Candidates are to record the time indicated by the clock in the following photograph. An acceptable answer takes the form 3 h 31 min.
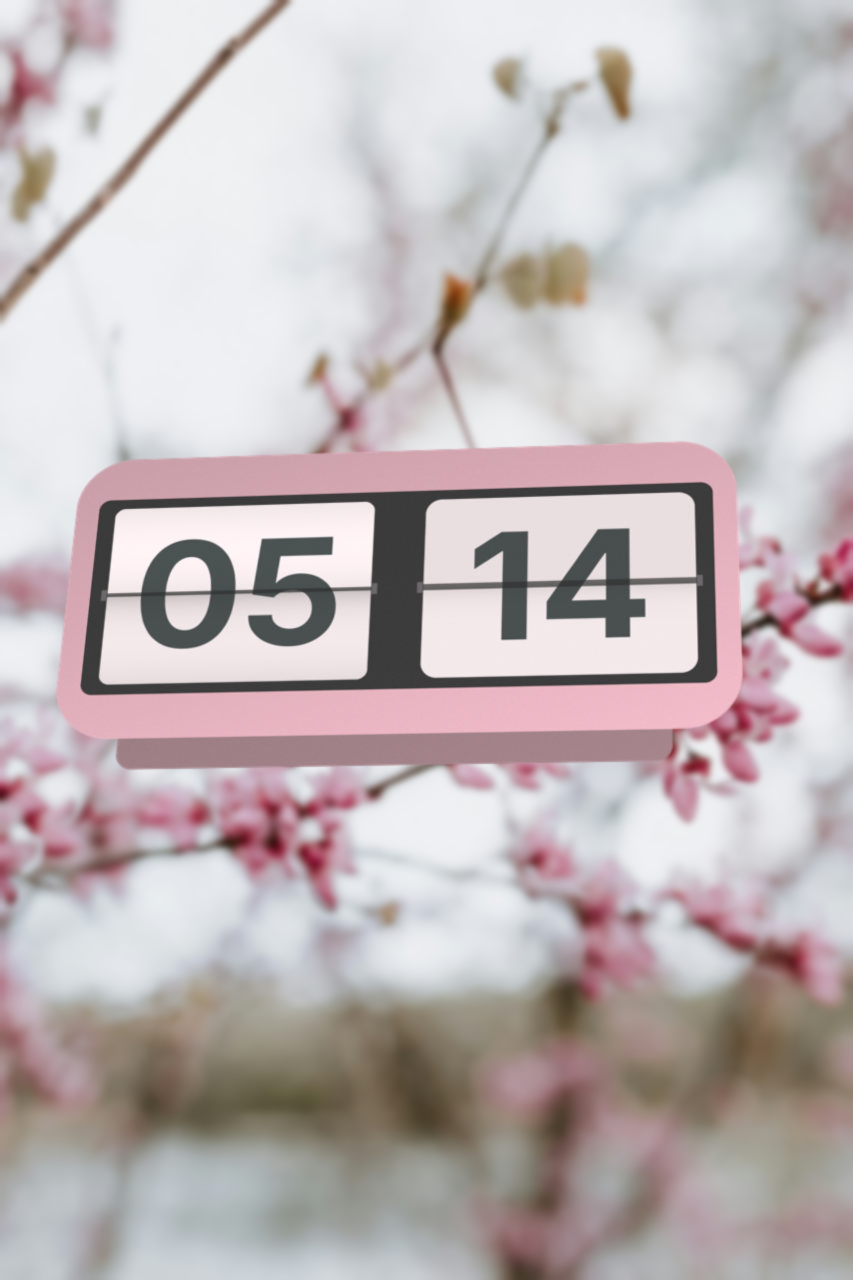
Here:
5 h 14 min
